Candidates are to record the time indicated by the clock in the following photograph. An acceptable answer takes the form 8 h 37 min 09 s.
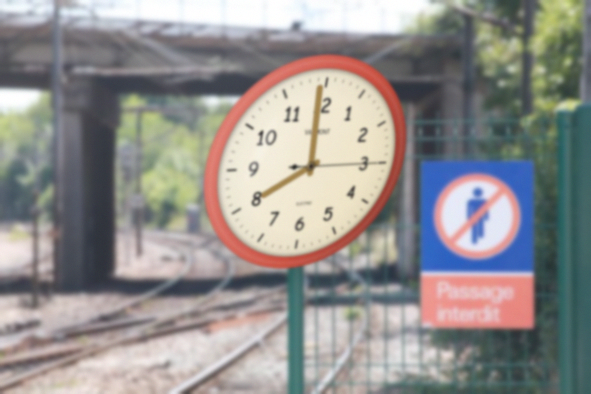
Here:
7 h 59 min 15 s
